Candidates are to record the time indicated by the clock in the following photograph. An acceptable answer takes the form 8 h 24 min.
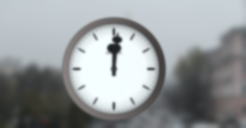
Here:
12 h 01 min
